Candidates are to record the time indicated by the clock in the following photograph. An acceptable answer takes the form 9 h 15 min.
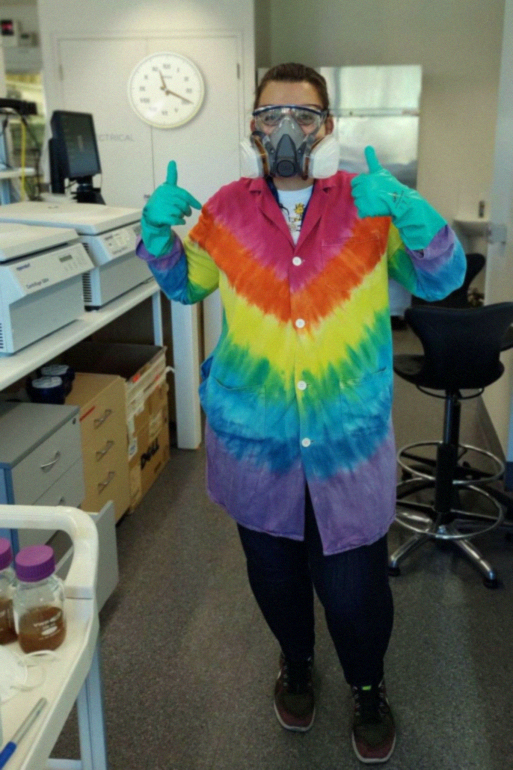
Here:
11 h 19 min
